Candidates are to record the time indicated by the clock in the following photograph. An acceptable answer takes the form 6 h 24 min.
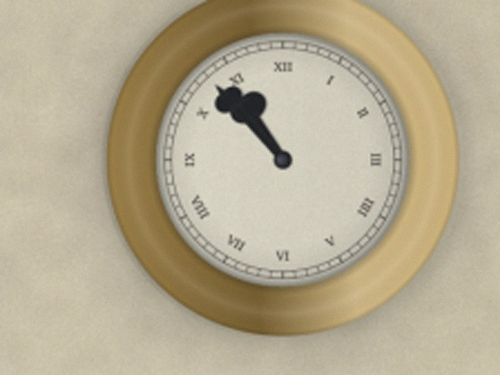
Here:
10 h 53 min
